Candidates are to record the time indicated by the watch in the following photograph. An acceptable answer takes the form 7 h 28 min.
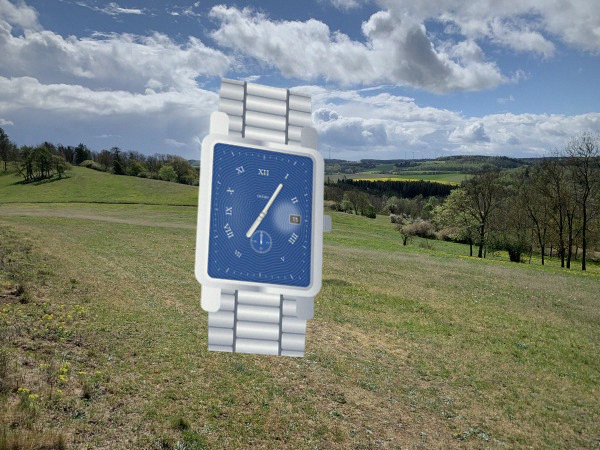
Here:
7 h 05 min
